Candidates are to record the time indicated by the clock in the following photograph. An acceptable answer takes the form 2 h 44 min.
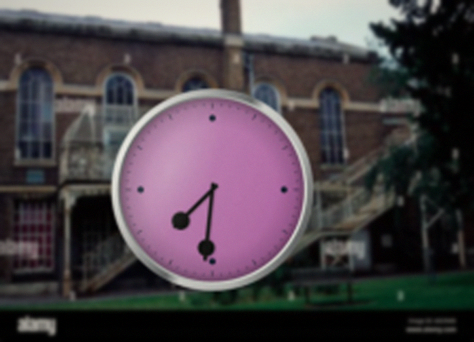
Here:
7 h 31 min
